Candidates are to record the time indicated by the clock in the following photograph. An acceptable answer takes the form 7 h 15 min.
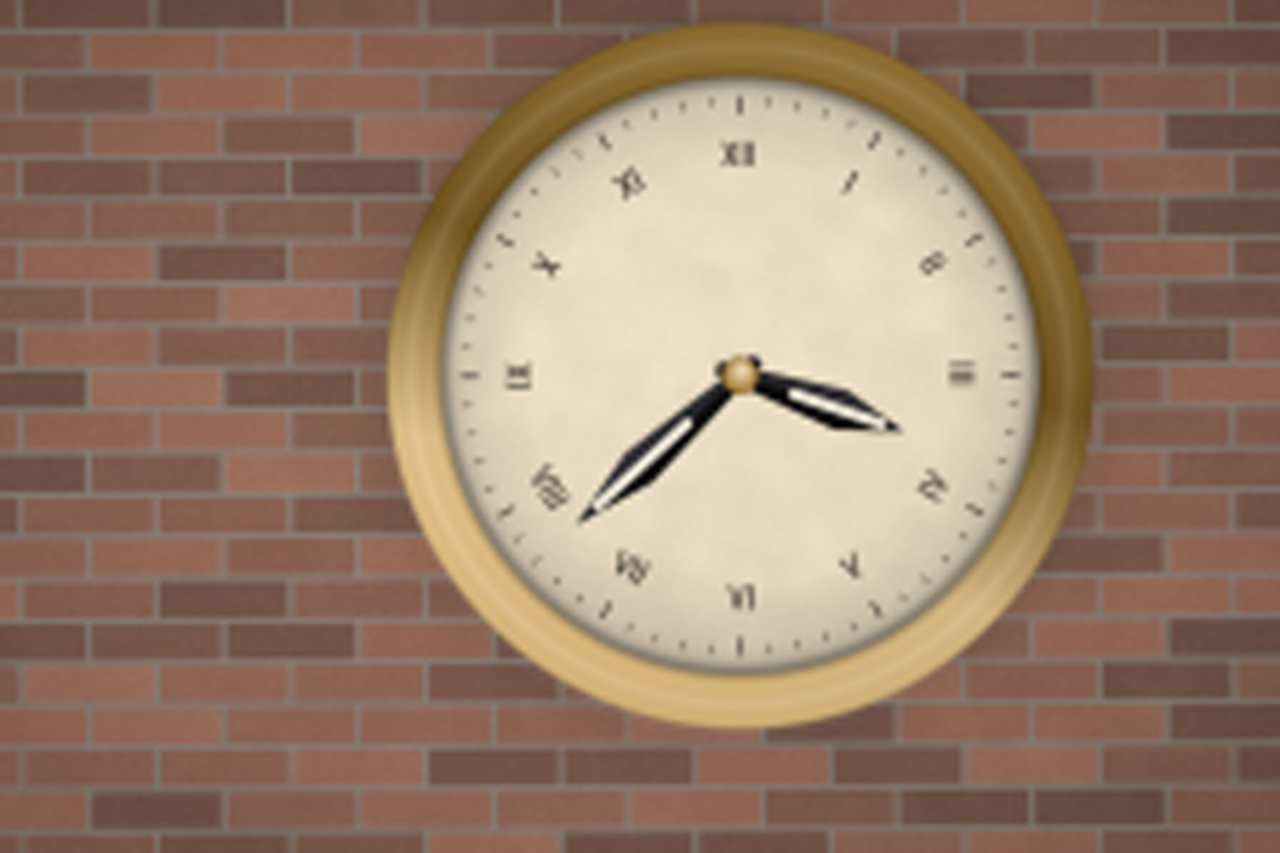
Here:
3 h 38 min
